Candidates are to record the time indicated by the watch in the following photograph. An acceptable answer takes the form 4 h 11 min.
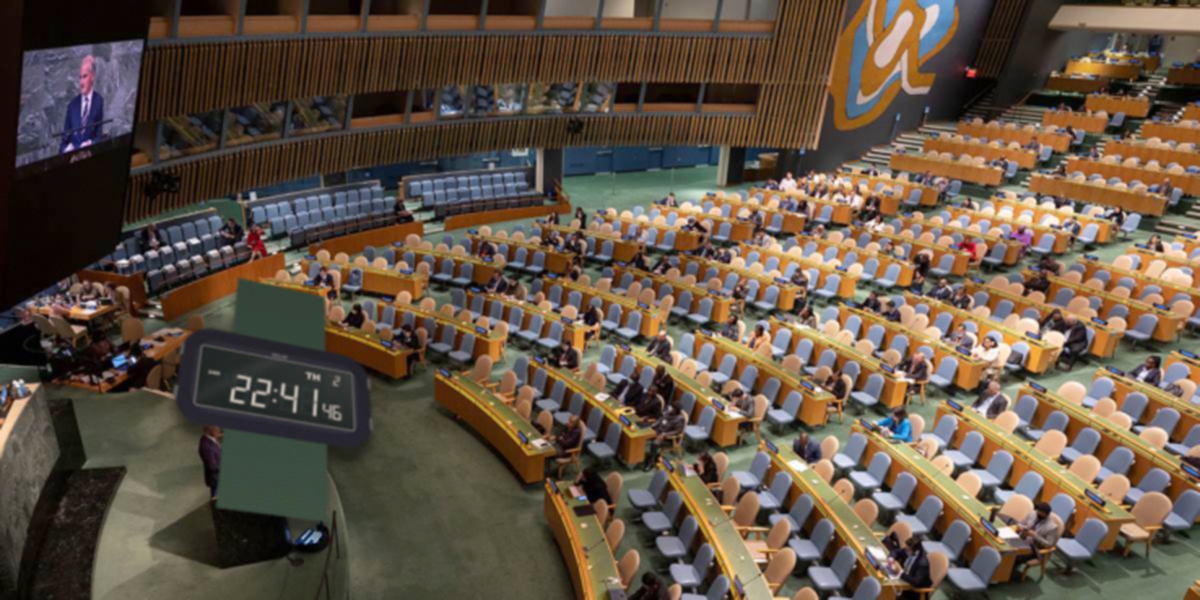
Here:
22 h 41 min
